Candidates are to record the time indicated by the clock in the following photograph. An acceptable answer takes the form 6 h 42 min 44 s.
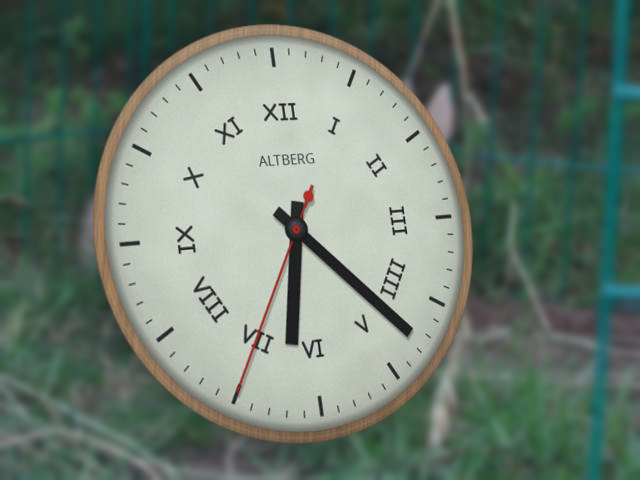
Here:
6 h 22 min 35 s
